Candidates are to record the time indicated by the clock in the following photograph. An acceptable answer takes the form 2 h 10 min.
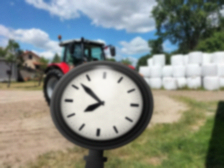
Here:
7 h 52 min
